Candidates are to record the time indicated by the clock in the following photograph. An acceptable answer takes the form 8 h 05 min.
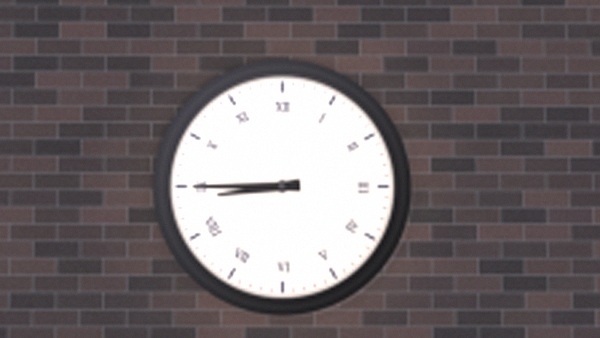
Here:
8 h 45 min
